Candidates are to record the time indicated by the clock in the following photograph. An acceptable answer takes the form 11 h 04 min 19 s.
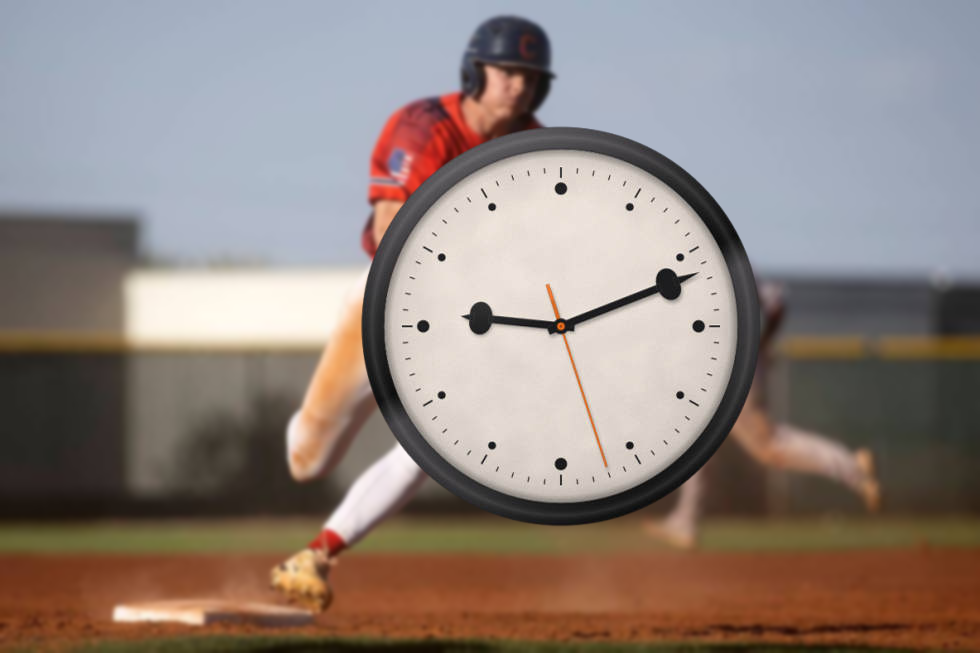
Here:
9 h 11 min 27 s
